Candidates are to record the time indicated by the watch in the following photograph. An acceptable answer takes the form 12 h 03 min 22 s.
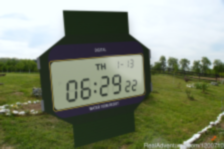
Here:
6 h 29 min 22 s
